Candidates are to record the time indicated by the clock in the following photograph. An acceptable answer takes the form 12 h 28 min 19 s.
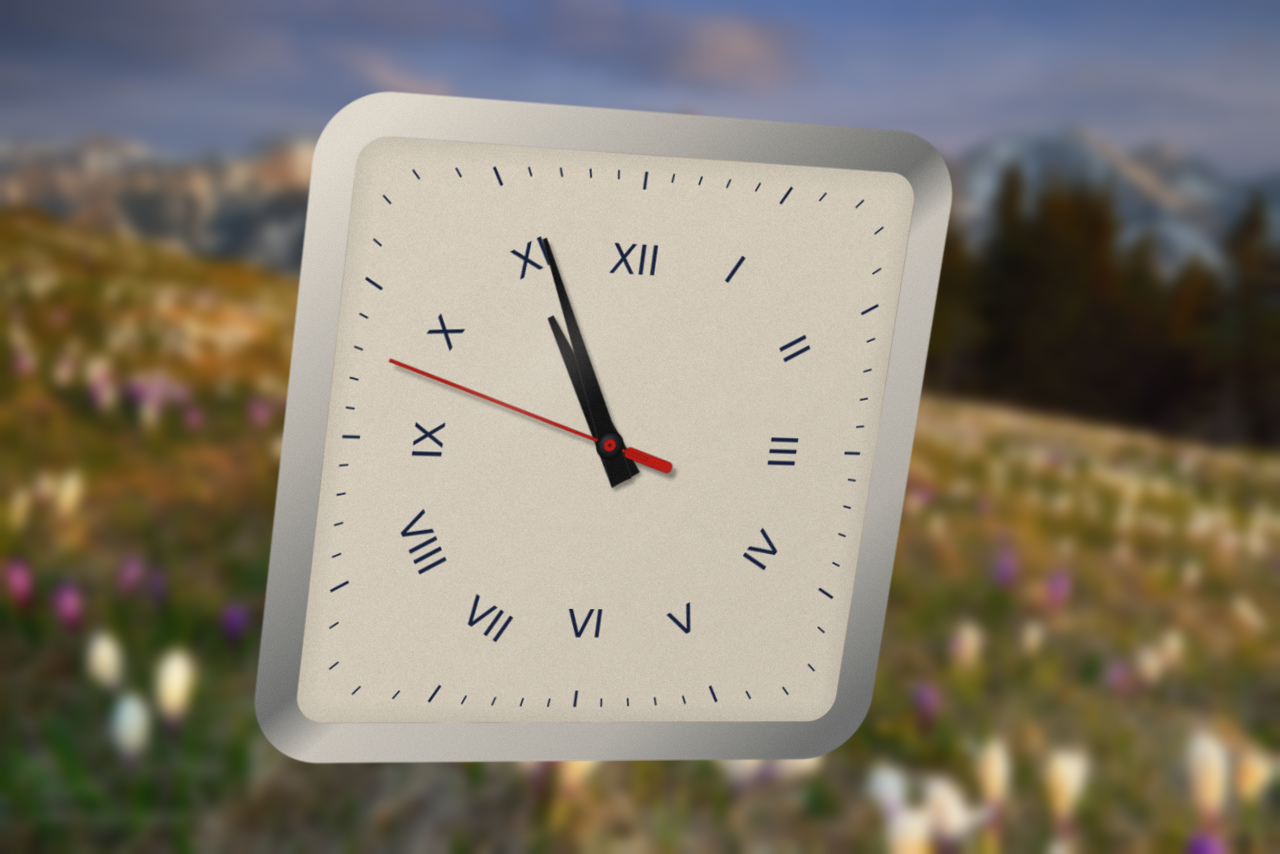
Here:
10 h 55 min 48 s
